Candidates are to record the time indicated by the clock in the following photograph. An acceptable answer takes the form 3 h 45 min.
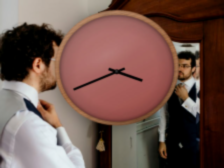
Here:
3 h 41 min
